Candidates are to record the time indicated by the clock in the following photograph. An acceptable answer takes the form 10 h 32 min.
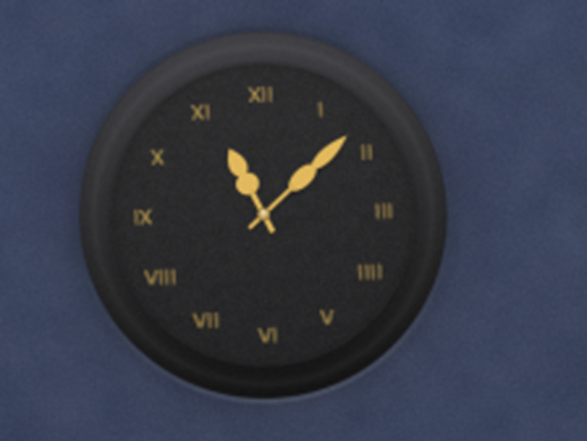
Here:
11 h 08 min
